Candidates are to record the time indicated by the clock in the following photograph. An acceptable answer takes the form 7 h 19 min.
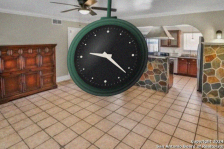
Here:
9 h 22 min
